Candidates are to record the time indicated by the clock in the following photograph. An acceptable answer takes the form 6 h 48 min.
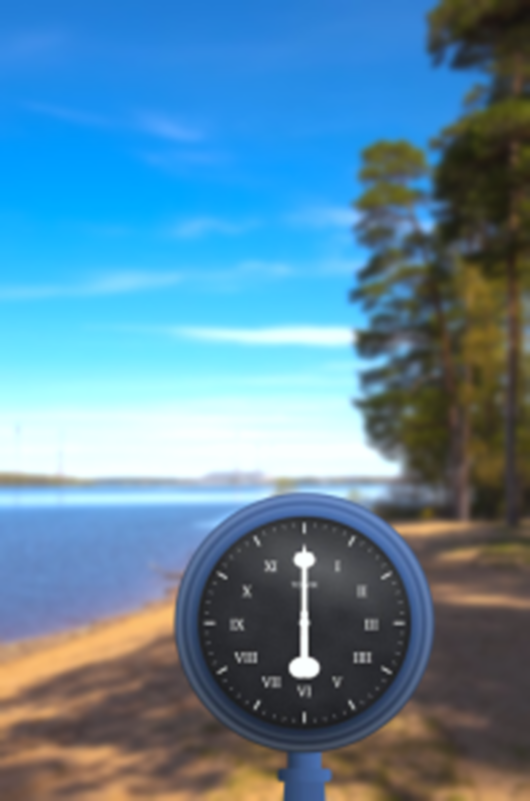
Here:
6 h 00 min
